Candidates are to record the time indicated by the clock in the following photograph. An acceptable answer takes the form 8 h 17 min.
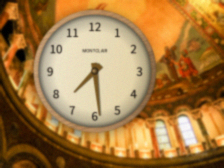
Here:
7 h 29 min
